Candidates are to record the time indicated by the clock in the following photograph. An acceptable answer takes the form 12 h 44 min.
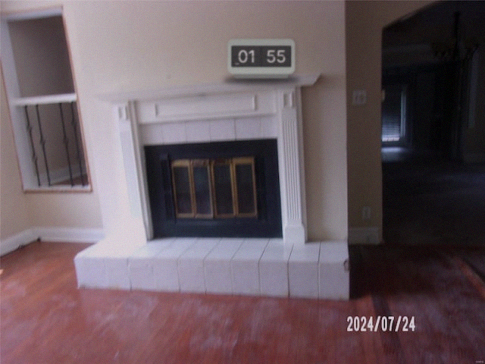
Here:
1 h 55 min
